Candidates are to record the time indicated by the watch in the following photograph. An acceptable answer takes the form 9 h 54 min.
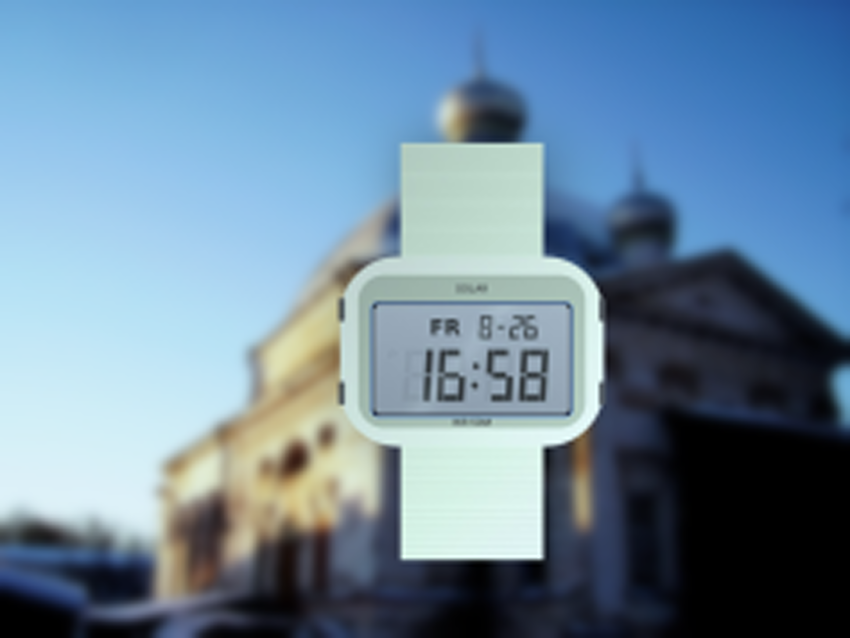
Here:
16 h 58 min
